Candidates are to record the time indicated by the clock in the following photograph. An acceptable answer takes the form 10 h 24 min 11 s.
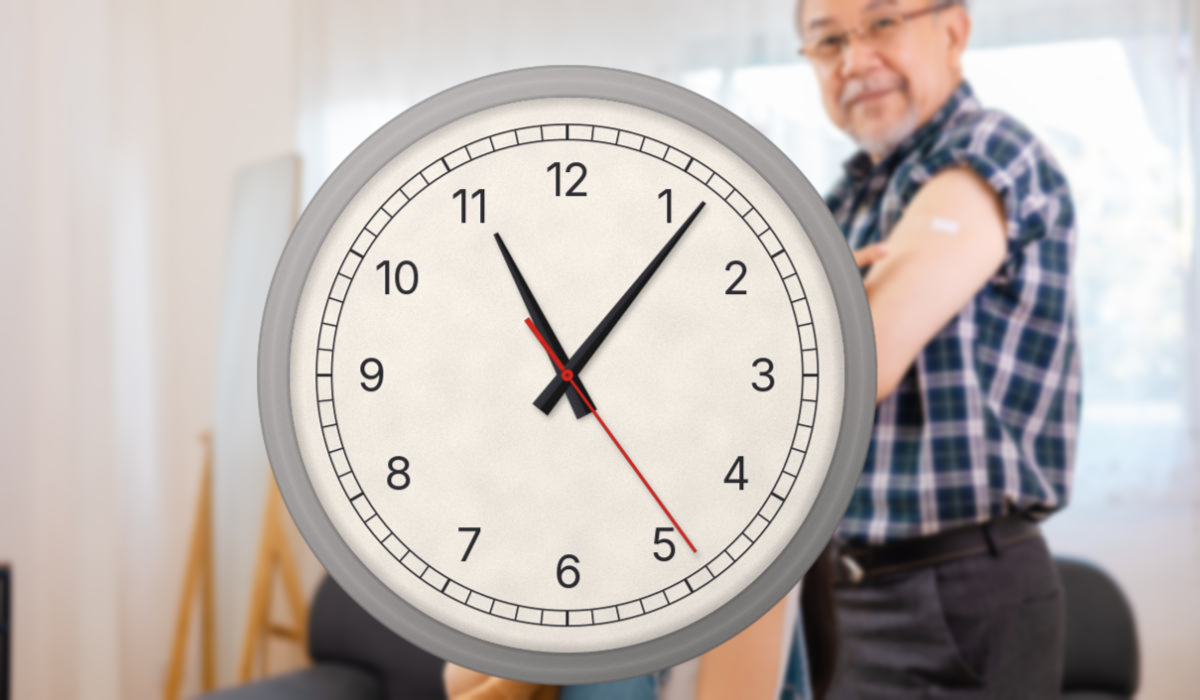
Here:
11 h 06 min 24 s
